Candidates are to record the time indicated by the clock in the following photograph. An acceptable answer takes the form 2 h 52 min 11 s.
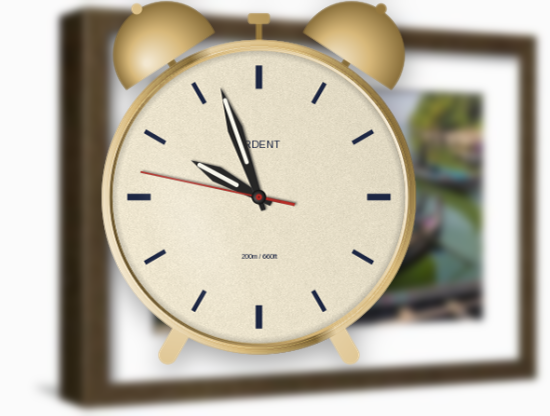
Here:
9 h 56 min 47 s
